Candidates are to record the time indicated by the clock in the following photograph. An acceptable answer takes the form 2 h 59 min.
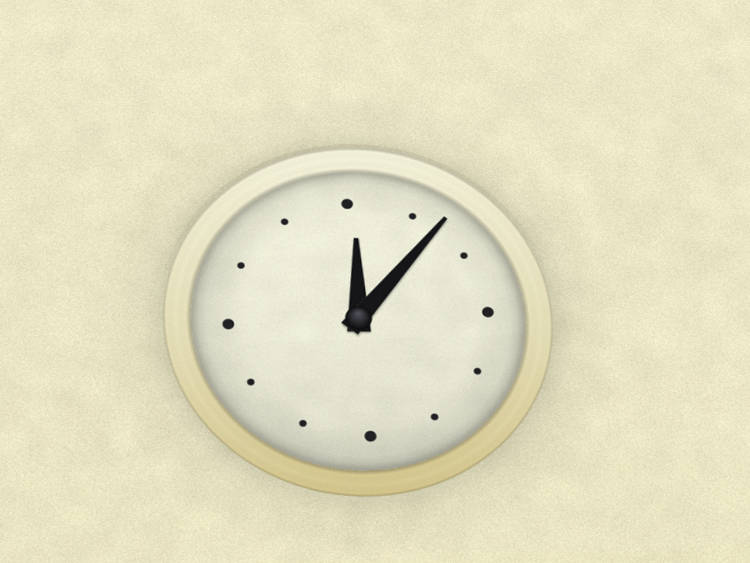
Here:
12 h 07 min
